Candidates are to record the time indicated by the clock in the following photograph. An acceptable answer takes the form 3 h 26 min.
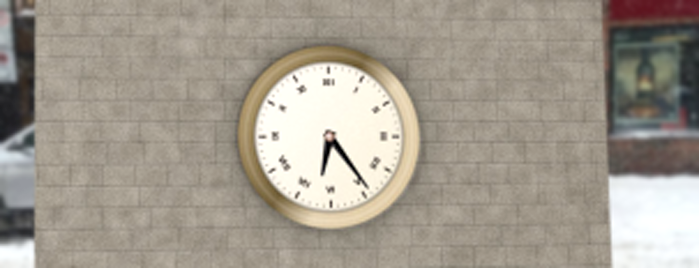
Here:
6 h 24 min
